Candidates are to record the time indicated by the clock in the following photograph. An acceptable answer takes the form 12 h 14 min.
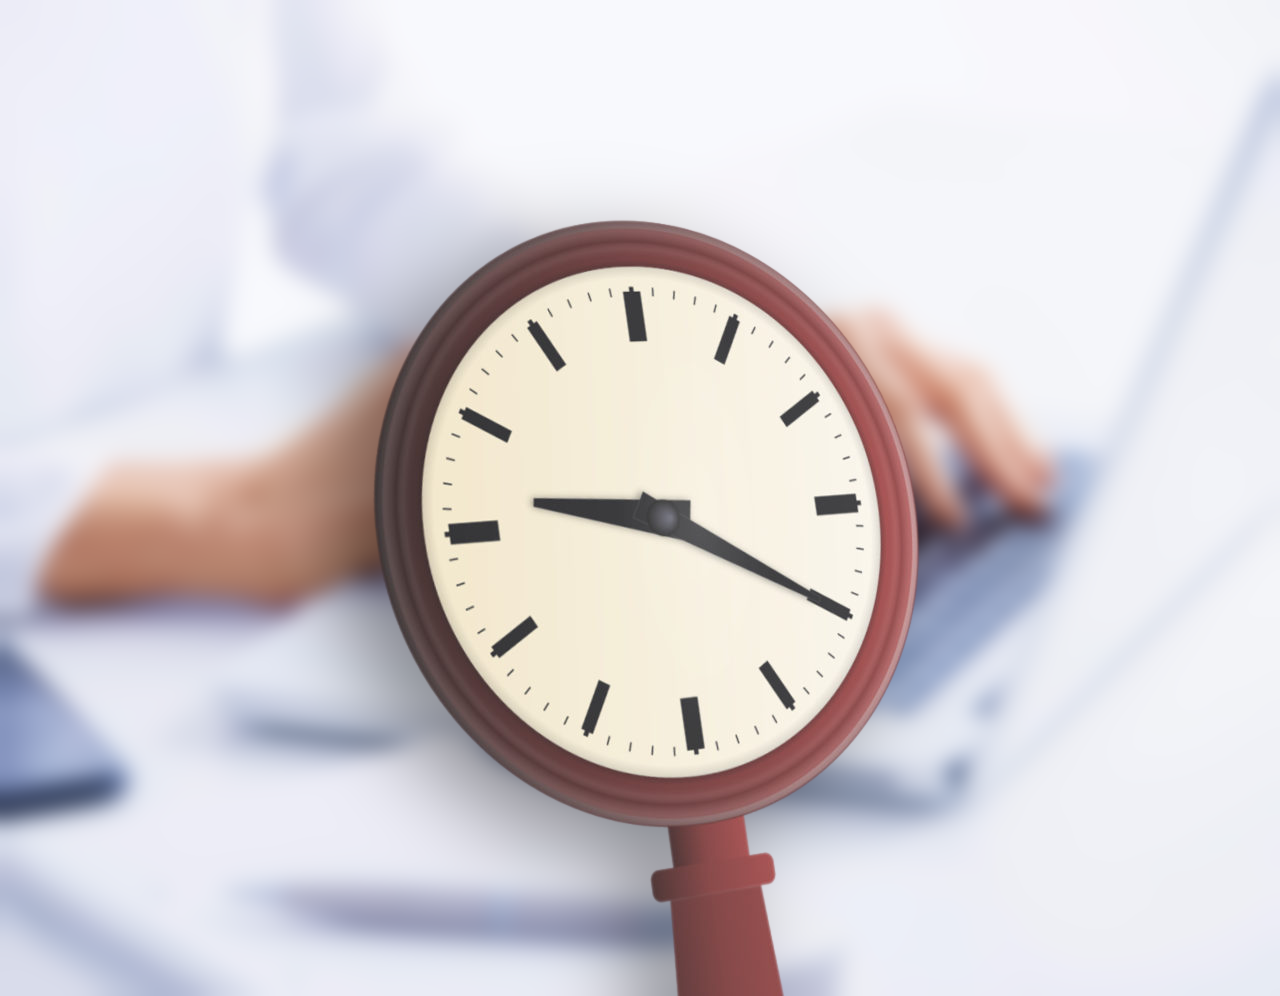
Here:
9 h 20 min
